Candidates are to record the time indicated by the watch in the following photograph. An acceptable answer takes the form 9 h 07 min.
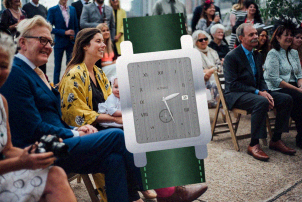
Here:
2 h 27 min
